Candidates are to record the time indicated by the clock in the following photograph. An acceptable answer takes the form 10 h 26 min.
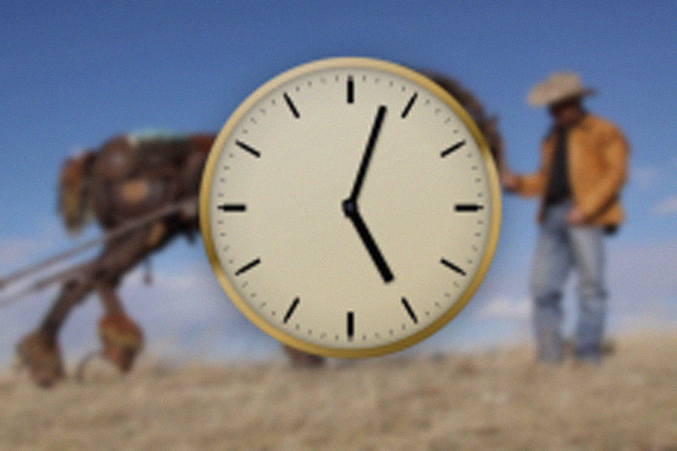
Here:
5 h 03 min
